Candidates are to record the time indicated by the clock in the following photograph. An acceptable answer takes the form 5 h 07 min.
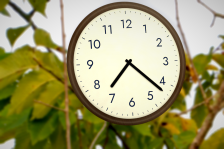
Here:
7 h 22 min
